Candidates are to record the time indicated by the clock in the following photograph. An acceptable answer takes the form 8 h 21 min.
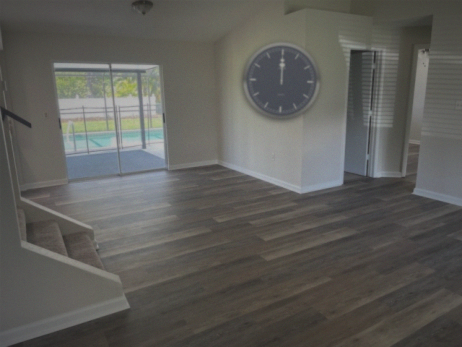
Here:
12 h 00 min
